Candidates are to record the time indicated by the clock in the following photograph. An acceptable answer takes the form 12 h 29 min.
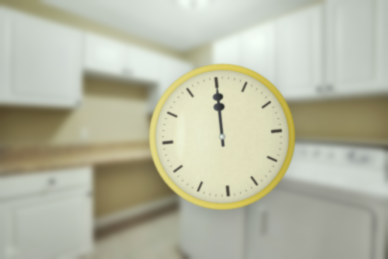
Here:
12 h 00 min
